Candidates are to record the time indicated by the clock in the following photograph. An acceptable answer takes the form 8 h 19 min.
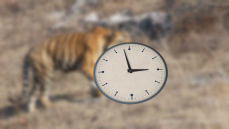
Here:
2 h 58 min
